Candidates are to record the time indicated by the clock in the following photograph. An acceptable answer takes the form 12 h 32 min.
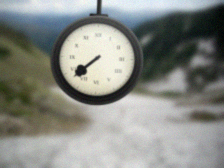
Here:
7 h 38 min
